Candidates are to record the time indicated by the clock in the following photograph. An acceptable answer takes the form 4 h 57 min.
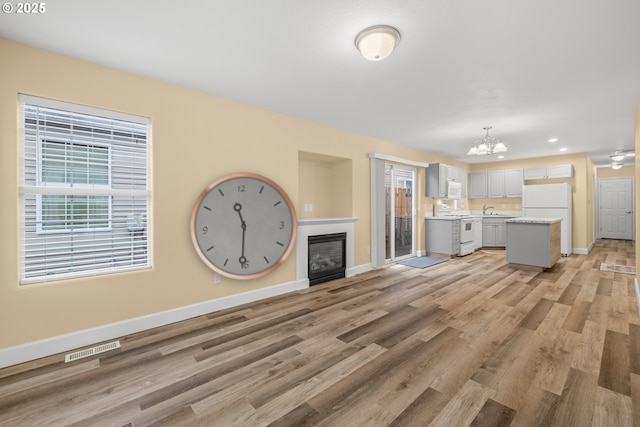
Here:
11 h 31 min
